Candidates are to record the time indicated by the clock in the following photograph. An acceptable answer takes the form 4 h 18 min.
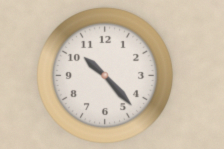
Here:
10 h 23 min
